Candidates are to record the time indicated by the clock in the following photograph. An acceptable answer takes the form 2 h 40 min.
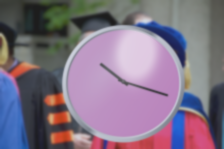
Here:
10 h 18 min
